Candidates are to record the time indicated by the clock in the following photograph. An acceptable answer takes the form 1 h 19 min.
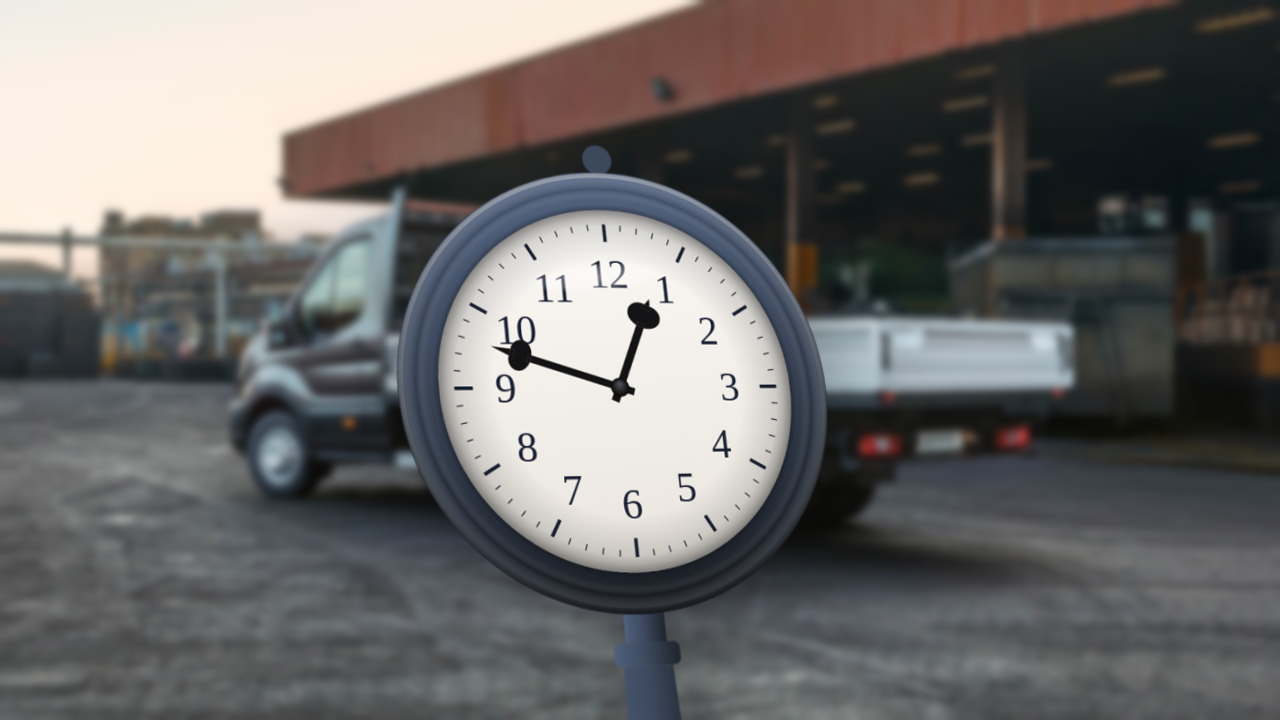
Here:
12 h 48 min
